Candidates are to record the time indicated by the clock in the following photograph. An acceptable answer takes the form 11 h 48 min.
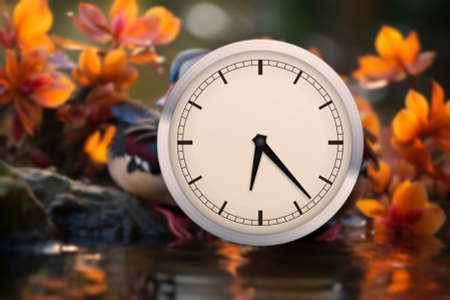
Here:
6 h 23 min
